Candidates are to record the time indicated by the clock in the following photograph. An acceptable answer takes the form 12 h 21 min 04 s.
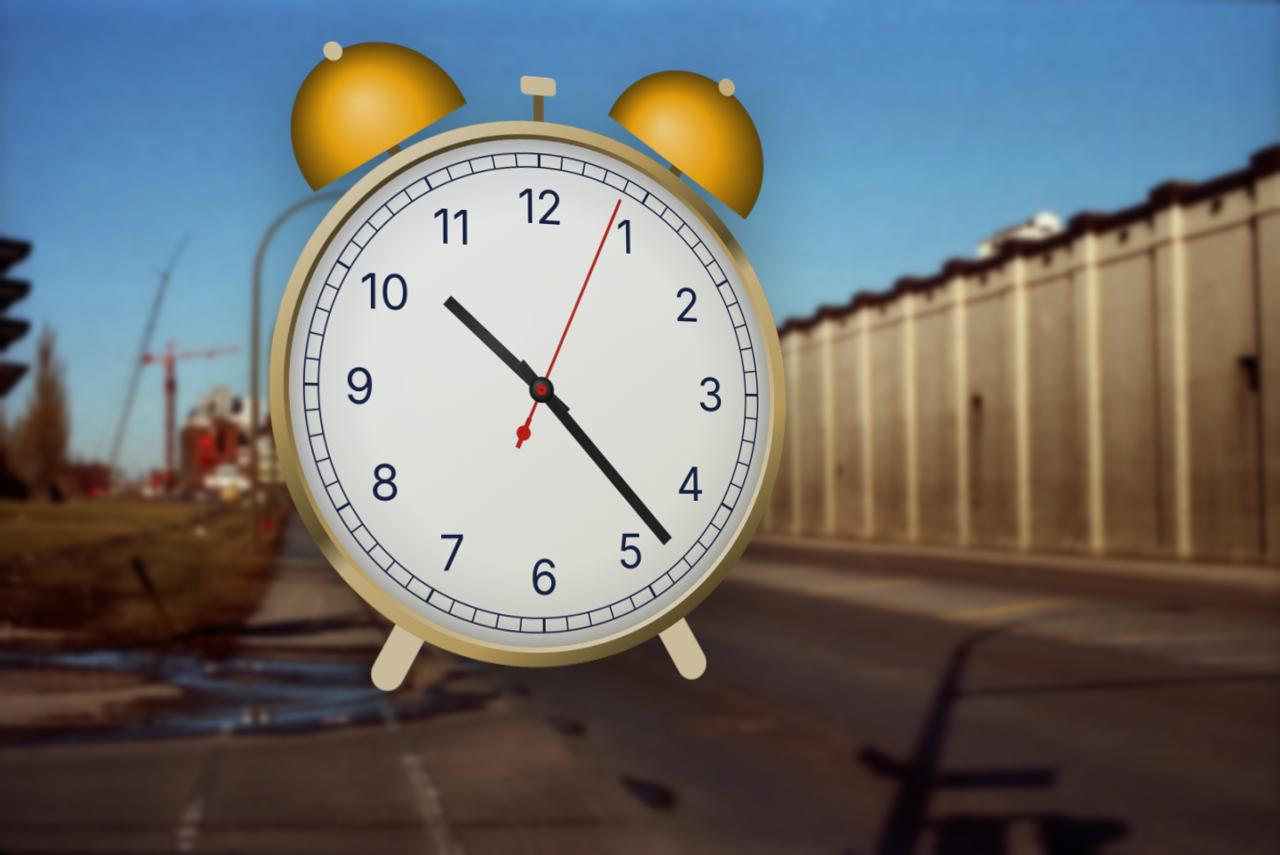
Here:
10 h 23 min 04 s
